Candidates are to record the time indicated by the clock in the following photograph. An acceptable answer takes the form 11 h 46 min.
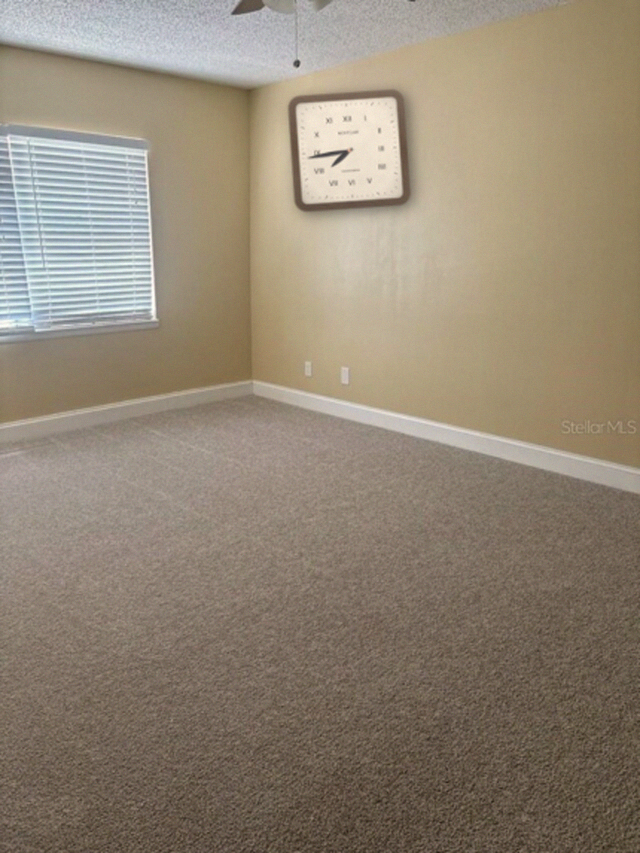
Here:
7 h 44 min
